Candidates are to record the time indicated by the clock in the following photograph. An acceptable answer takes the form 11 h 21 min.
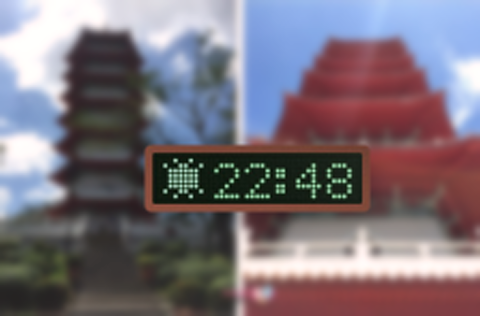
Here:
22 h 48 min
